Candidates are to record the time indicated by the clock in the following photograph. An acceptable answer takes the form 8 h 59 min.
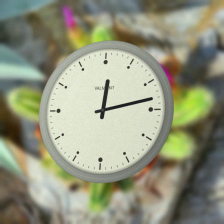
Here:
12 h 13 min
